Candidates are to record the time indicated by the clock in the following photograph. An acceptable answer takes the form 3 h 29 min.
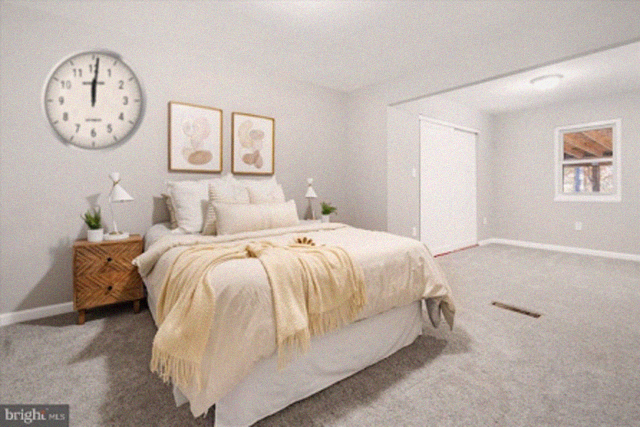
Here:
12 h 01 min
